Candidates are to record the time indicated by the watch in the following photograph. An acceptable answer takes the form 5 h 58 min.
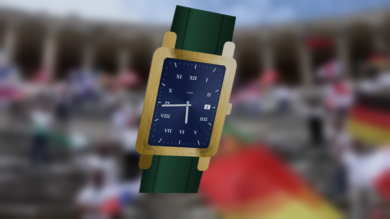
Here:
5 h 44 min
